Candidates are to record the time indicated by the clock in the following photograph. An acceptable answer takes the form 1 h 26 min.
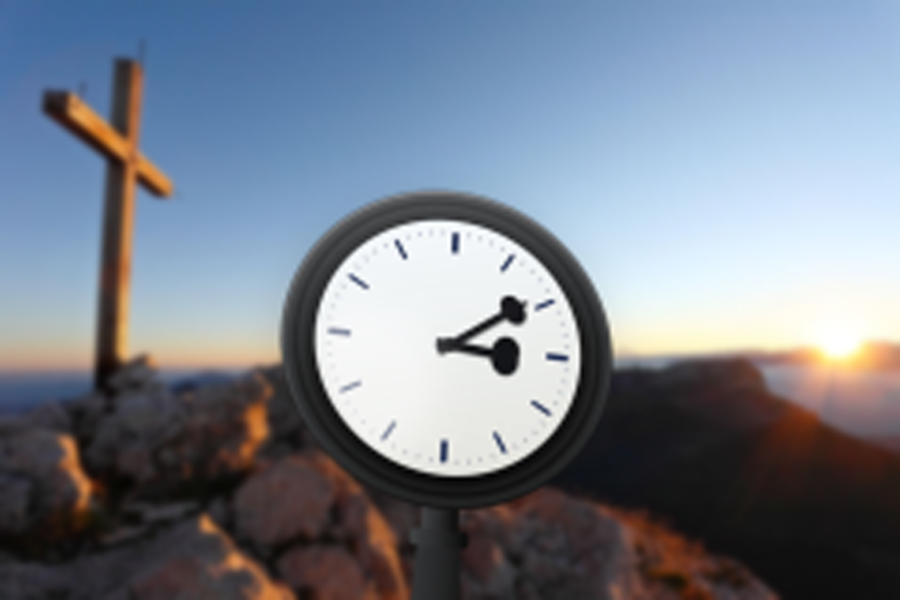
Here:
3 h 09 min
